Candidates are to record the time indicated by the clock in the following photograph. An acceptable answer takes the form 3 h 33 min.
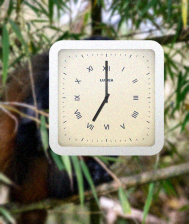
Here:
7 h 00 min
